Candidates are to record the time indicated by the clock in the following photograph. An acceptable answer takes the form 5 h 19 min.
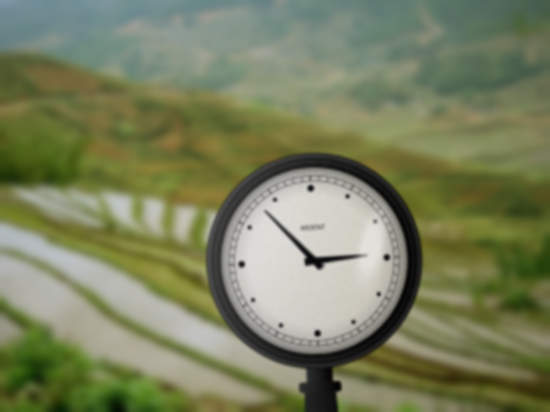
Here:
2 h 53 min
